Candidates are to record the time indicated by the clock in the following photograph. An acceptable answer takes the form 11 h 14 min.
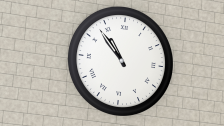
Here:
10 h 53 min
